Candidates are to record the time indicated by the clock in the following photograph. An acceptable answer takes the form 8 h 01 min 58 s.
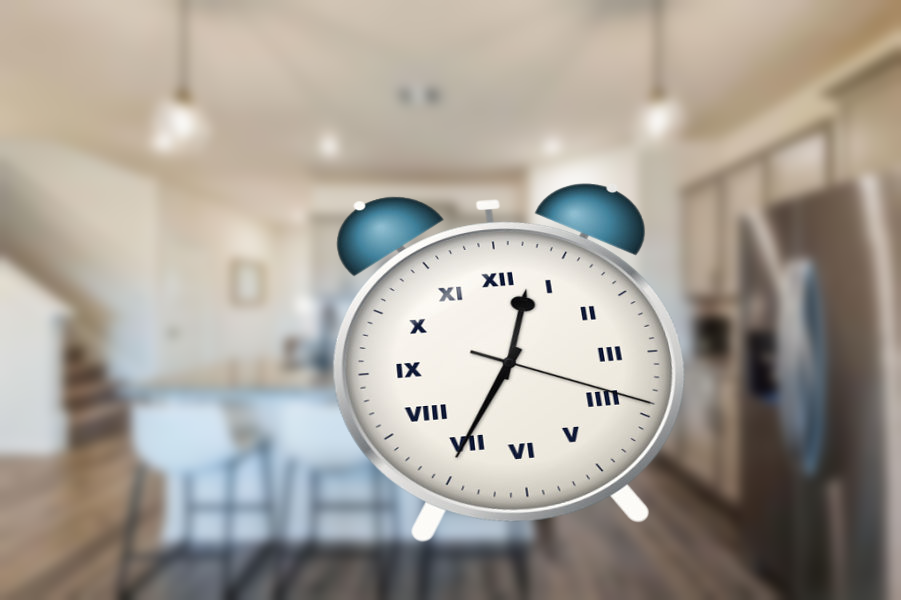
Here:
12 h 35 min 19 s
